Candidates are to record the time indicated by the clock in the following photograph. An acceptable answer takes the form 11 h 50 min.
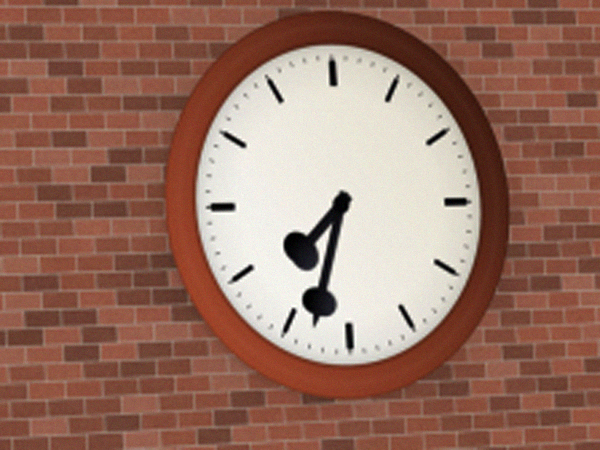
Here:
7 h 33 min
